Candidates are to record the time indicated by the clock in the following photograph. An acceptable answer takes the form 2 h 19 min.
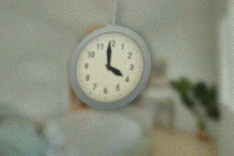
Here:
3 h 59 min
